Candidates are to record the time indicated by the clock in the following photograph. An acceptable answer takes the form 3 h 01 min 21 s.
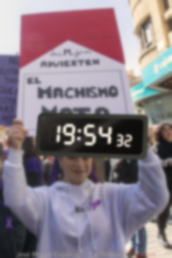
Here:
19 h 54 min 32 s
